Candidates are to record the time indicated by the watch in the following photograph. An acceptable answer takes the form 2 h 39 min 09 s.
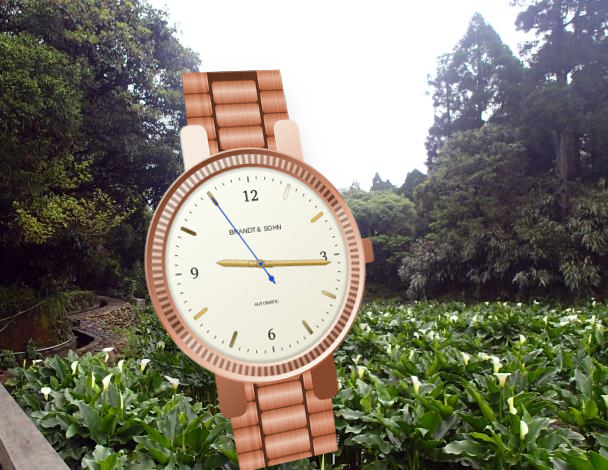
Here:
9 h 15 min 55 s
